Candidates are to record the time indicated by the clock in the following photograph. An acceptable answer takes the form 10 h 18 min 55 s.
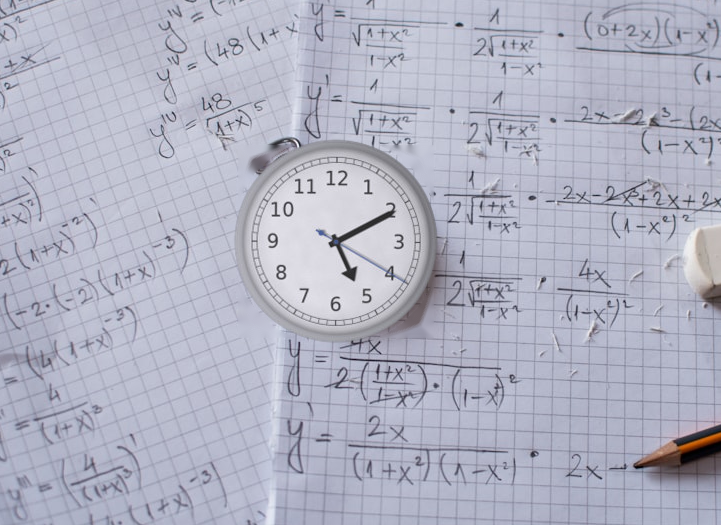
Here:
5 h 10 min 20 s
